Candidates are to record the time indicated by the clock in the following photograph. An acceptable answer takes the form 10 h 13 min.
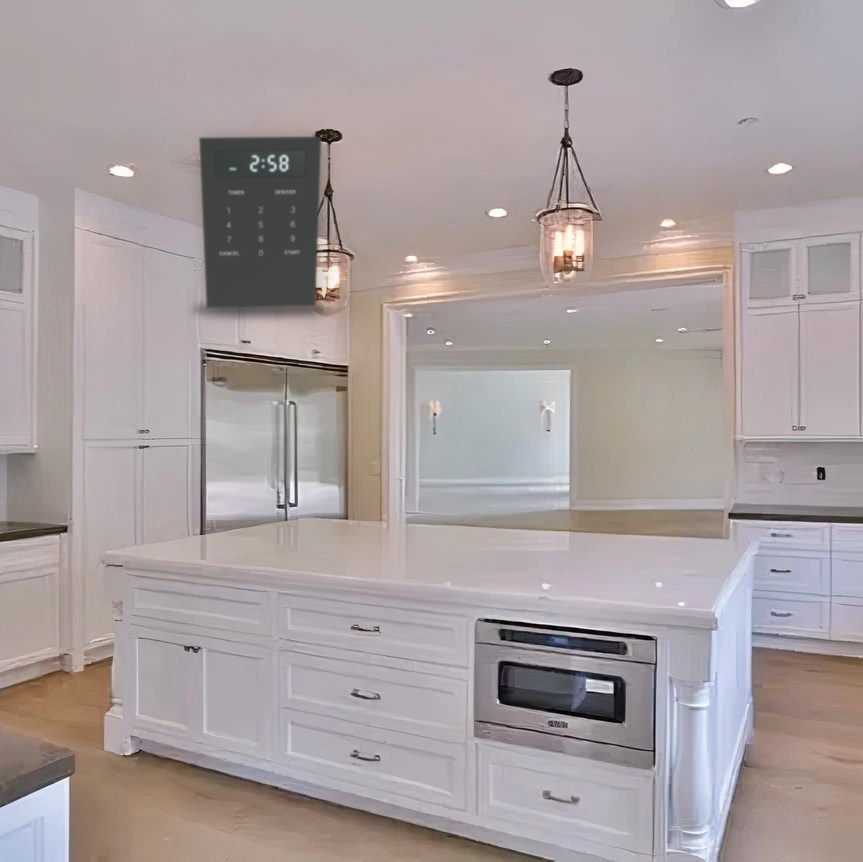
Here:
2 h 58 min
